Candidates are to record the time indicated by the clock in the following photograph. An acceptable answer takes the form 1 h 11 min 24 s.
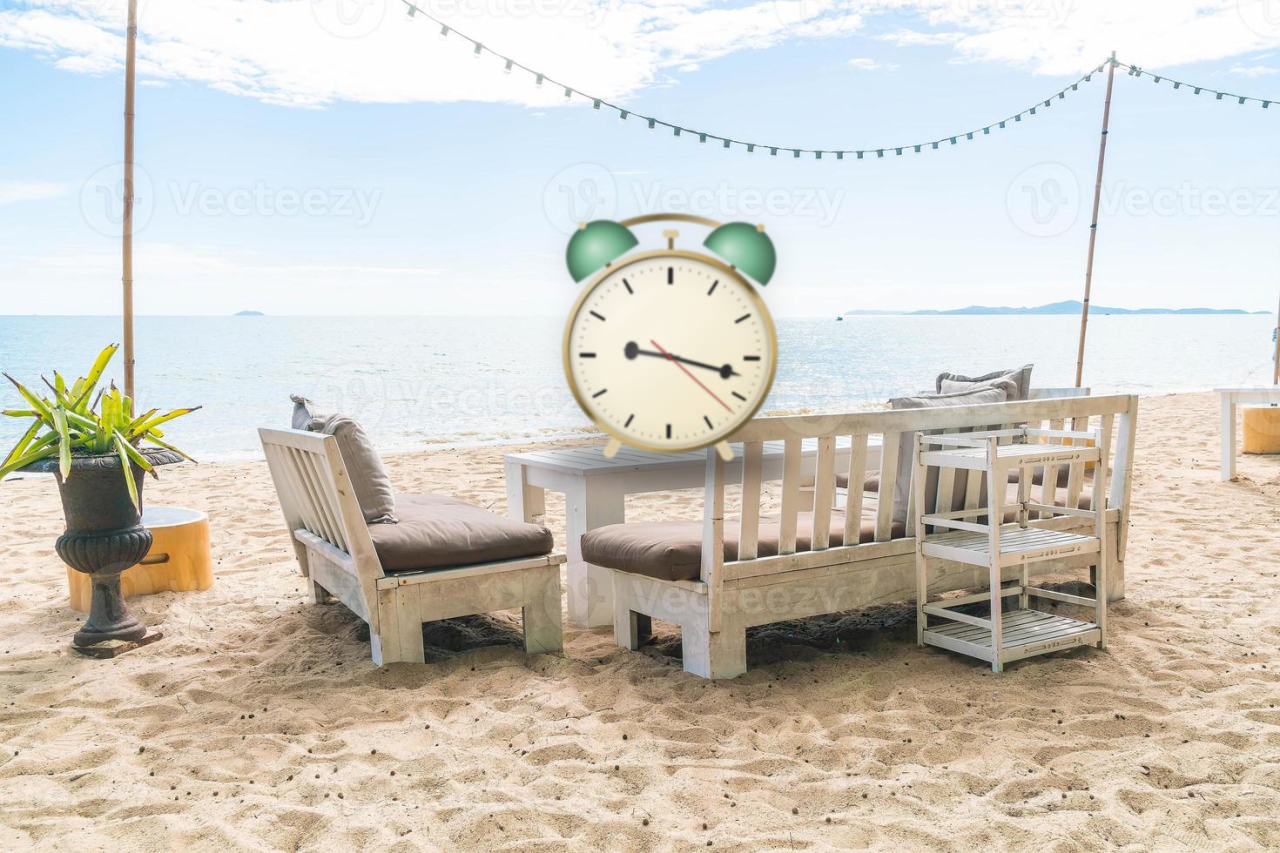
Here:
9 h 17 min 22 s
